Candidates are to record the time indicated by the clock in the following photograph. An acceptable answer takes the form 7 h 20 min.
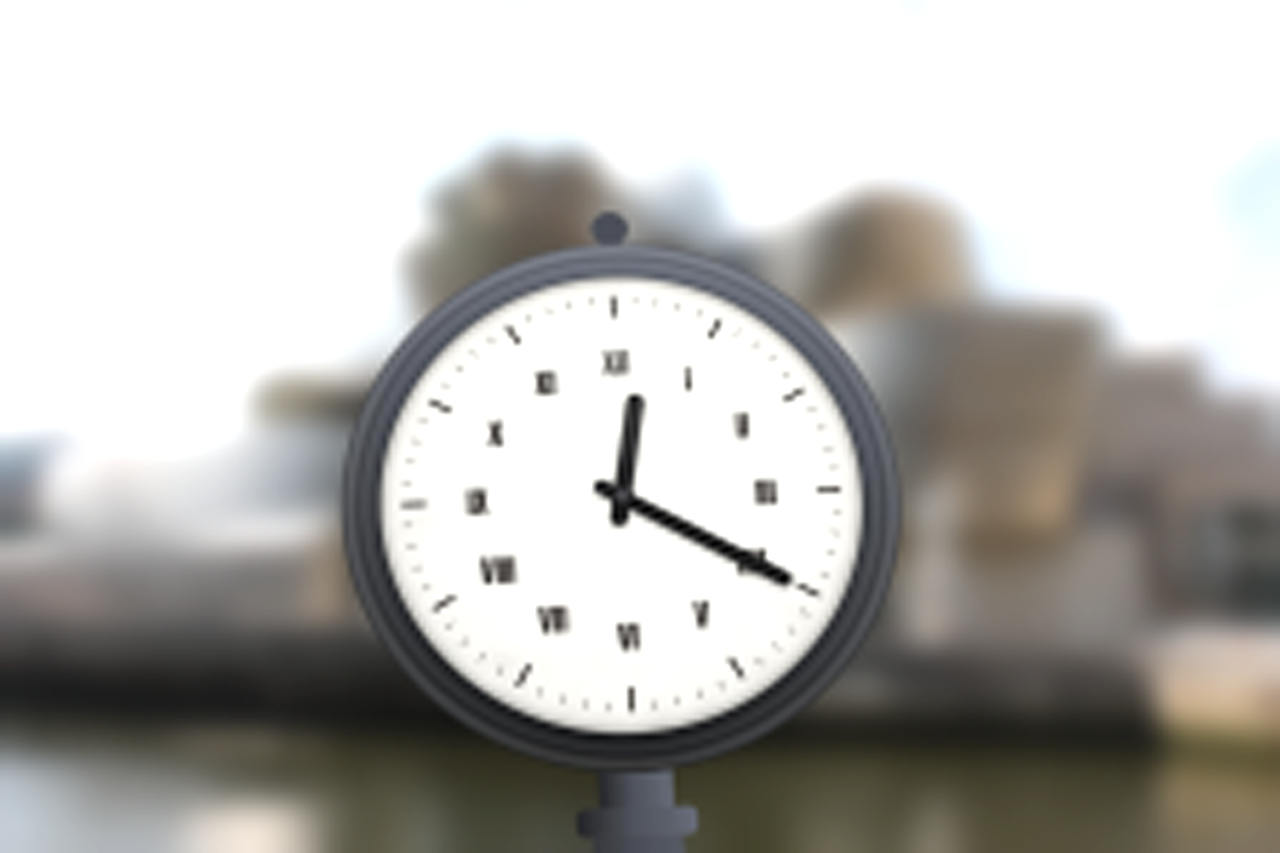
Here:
12 h 20 min
